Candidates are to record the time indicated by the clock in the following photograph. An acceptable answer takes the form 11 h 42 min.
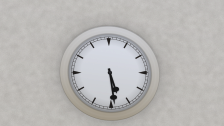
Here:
5 h 29 min
